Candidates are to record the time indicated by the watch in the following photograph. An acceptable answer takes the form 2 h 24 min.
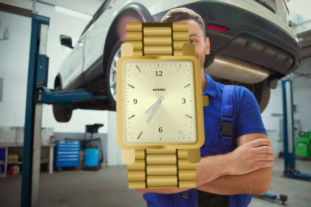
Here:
7 h 35 min
